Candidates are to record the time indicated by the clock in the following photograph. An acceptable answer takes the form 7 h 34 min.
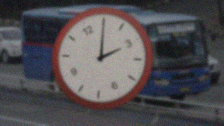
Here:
3 h 05 min
